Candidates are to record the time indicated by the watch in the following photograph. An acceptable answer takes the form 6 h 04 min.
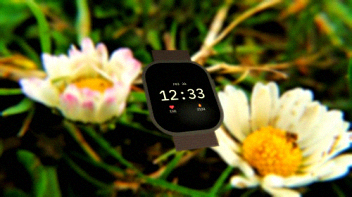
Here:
12 h 33 min
